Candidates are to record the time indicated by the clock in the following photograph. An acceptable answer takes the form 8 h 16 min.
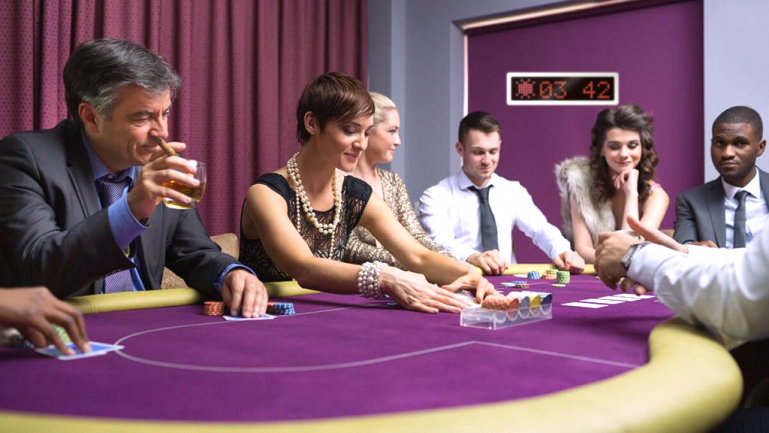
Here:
3 h 42 min
